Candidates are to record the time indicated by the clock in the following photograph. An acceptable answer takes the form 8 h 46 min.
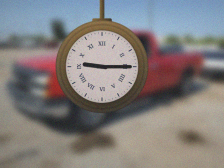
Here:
9 h 15 min
